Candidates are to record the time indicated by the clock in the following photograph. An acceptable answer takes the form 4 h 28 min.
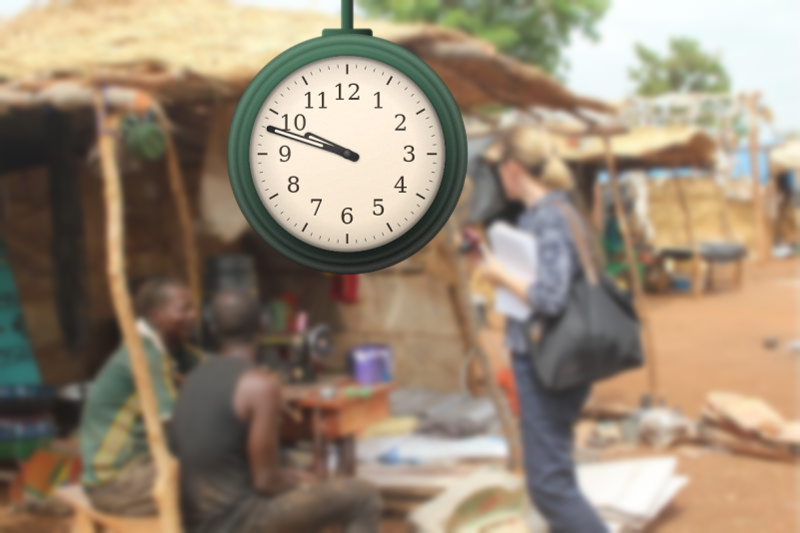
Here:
9 h 48 min
